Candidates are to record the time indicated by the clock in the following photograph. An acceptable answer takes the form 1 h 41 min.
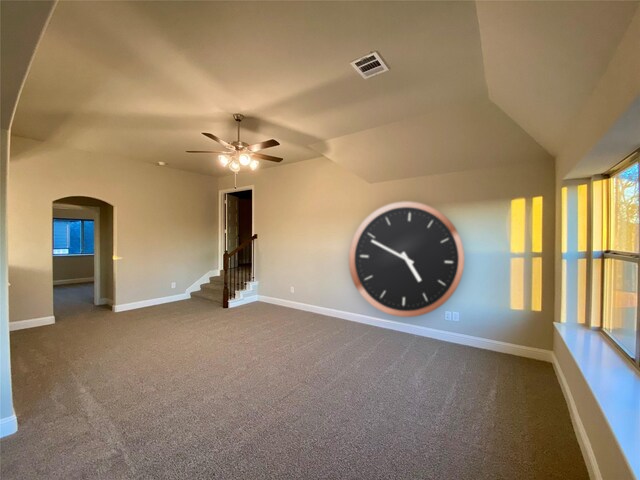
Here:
4 h 49 min
